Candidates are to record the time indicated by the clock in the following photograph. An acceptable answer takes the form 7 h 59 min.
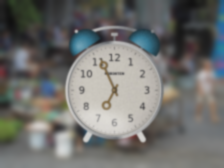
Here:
6 h 56 min
